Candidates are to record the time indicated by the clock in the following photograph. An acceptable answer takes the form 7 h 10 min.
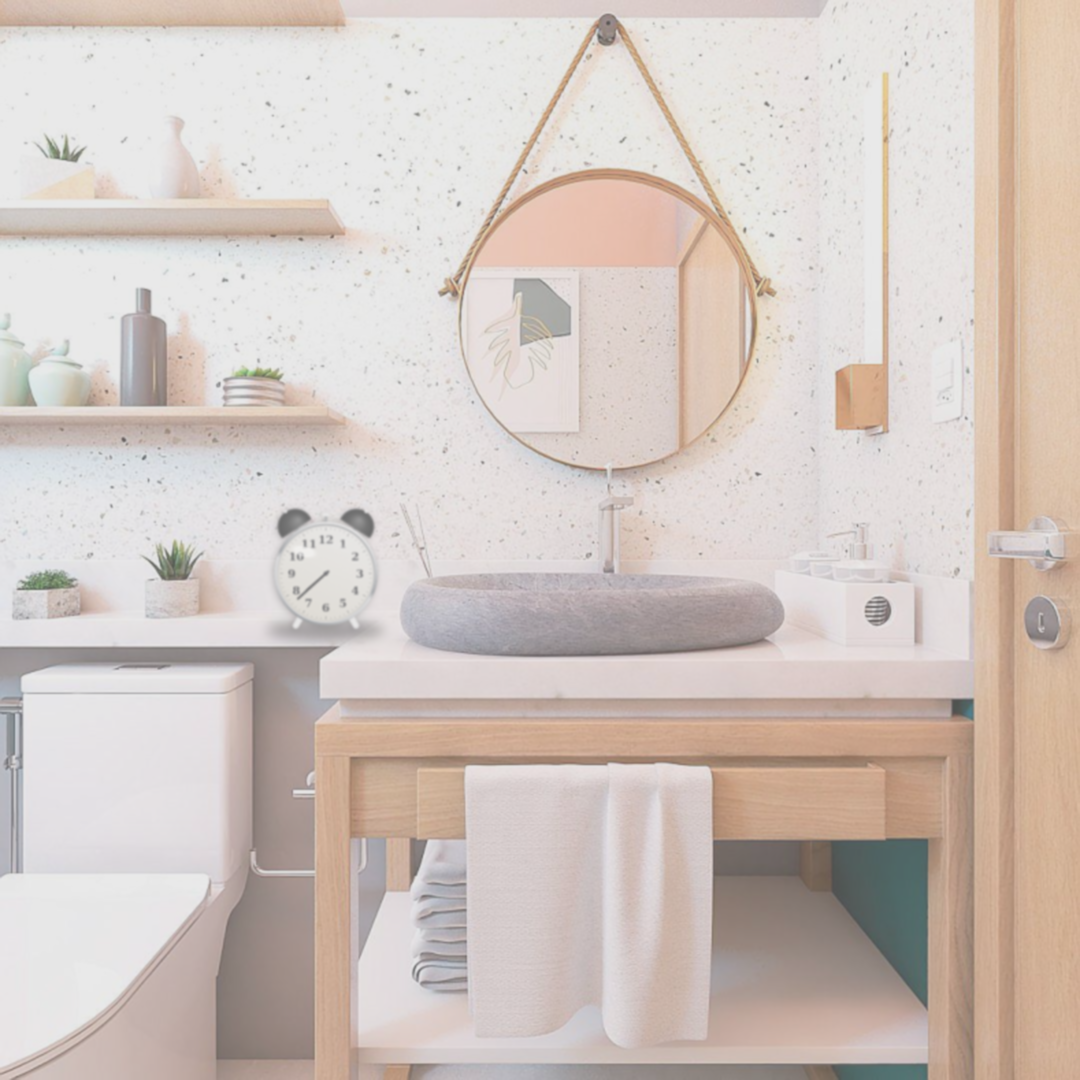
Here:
7 h 38 min
